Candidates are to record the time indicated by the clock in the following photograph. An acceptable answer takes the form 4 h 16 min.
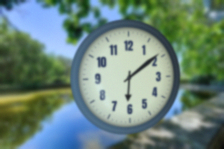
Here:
6 h 09 min
